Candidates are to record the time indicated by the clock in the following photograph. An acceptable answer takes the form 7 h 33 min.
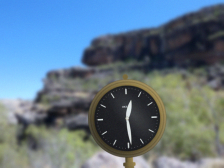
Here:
12 h 29 min
